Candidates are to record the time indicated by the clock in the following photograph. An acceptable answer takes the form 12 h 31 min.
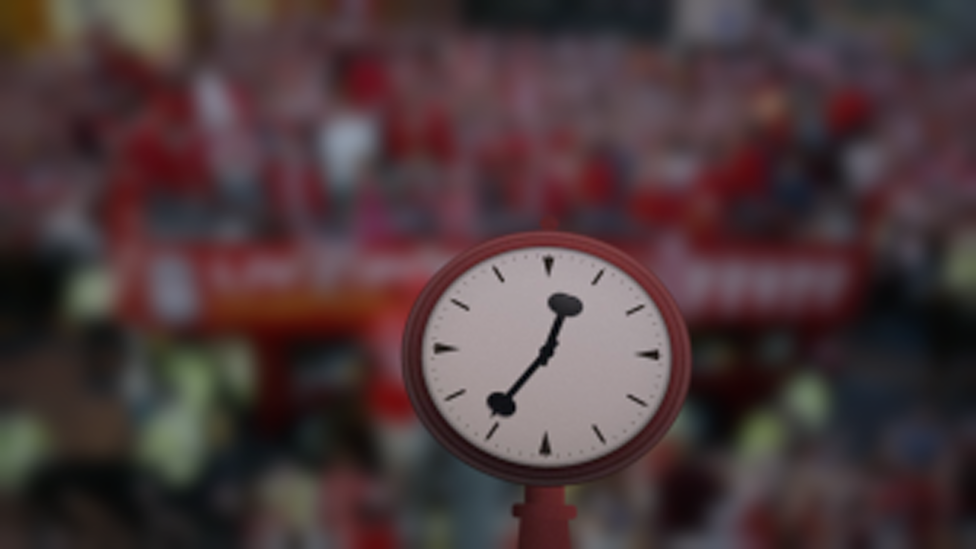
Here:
12 h 36 min
